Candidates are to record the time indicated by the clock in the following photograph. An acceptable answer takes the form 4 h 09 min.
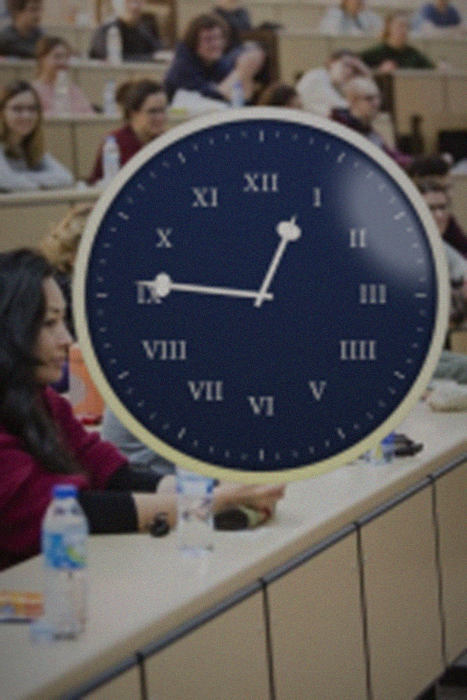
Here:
12 h 46 min
